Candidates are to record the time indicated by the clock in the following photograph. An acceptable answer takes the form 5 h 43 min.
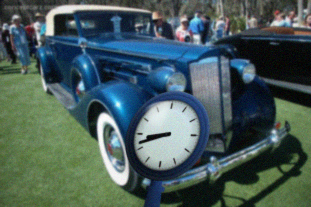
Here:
8 h 42 min
